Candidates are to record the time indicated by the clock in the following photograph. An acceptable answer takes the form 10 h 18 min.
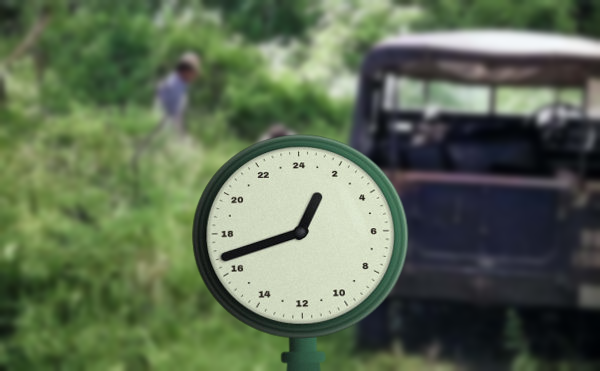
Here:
1 h 42 min
